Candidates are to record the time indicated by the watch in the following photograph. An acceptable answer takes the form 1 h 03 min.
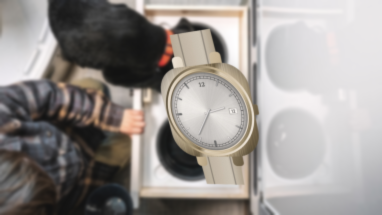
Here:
2 h 36 min
